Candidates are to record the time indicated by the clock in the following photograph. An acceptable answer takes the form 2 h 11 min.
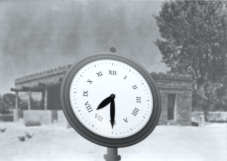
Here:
7 h 30 min
